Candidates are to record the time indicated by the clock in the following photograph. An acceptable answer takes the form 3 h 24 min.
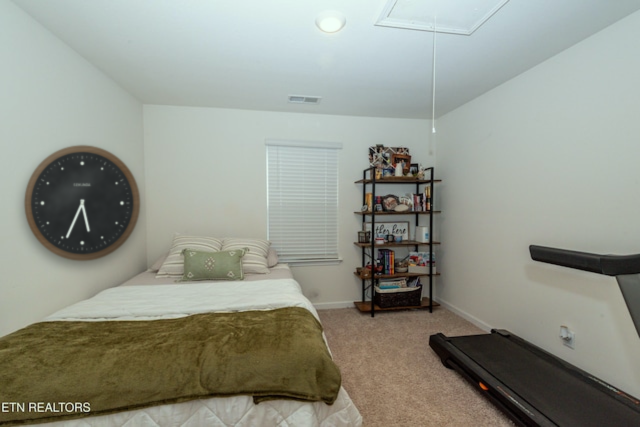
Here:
5 h 34 min
